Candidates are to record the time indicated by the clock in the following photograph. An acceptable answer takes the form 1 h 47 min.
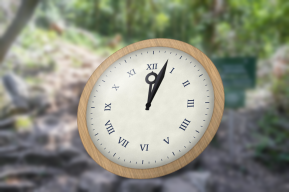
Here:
12 h 03 min
